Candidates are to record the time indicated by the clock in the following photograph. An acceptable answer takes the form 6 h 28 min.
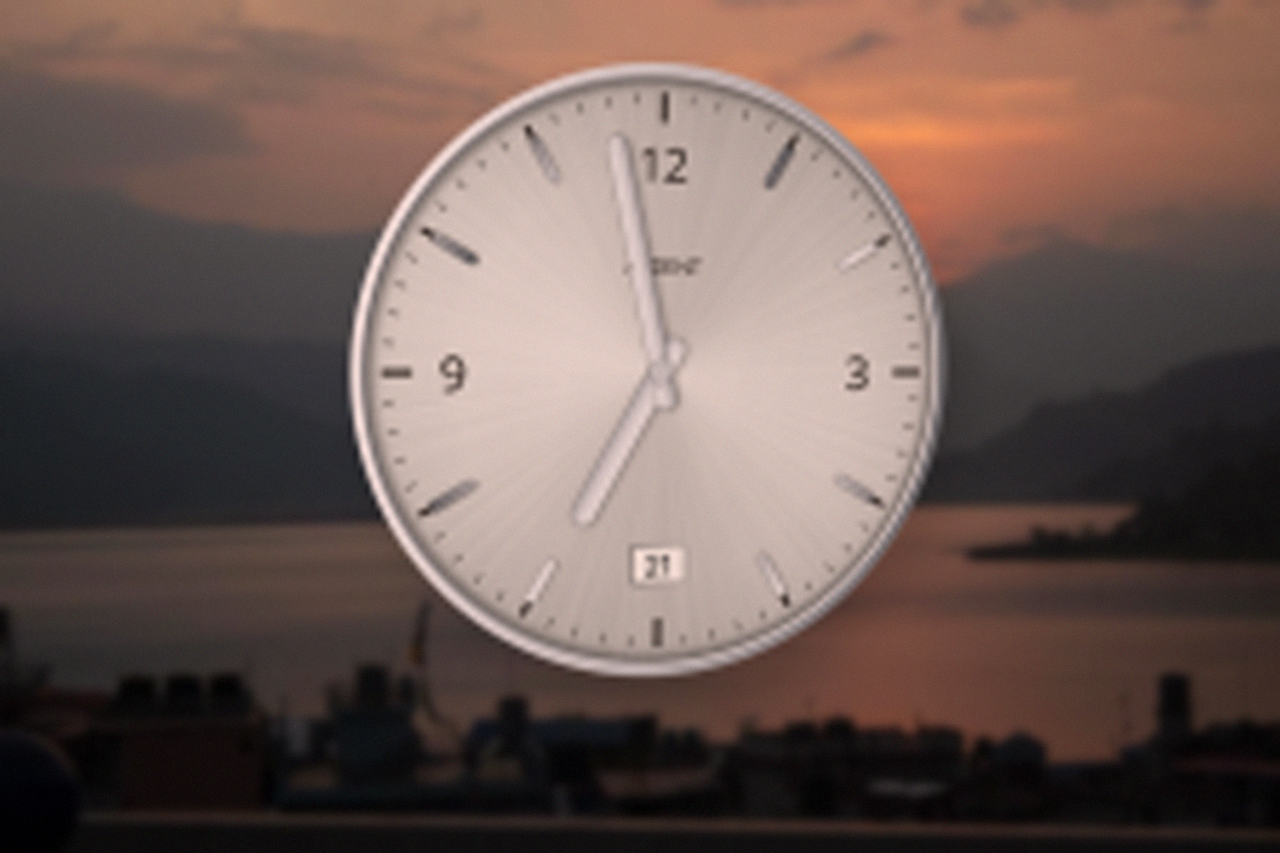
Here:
6 h 58 min
